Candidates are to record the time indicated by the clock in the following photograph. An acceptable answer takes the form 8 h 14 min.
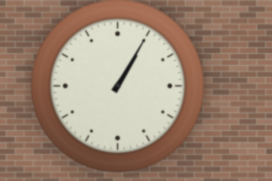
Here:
1 h 05 min
